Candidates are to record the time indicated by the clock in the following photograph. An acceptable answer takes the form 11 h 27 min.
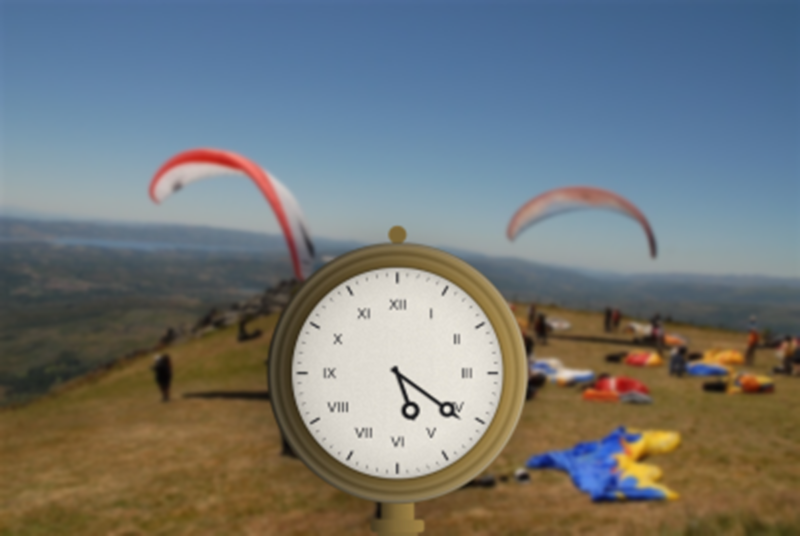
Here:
5 h 21 min
